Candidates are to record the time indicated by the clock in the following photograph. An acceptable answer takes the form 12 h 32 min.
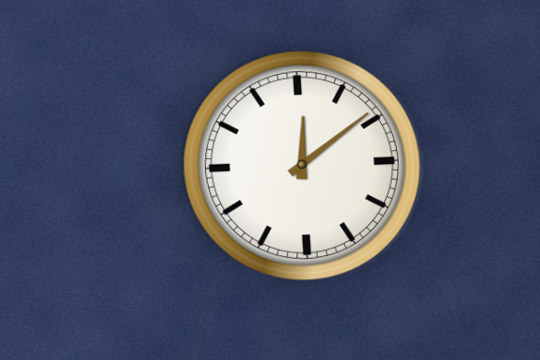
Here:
12 h 09 min
